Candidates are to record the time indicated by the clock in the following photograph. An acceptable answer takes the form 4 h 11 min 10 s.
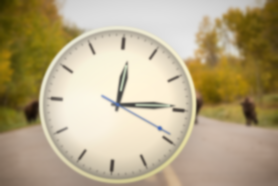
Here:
12 h 14 min 19 s
